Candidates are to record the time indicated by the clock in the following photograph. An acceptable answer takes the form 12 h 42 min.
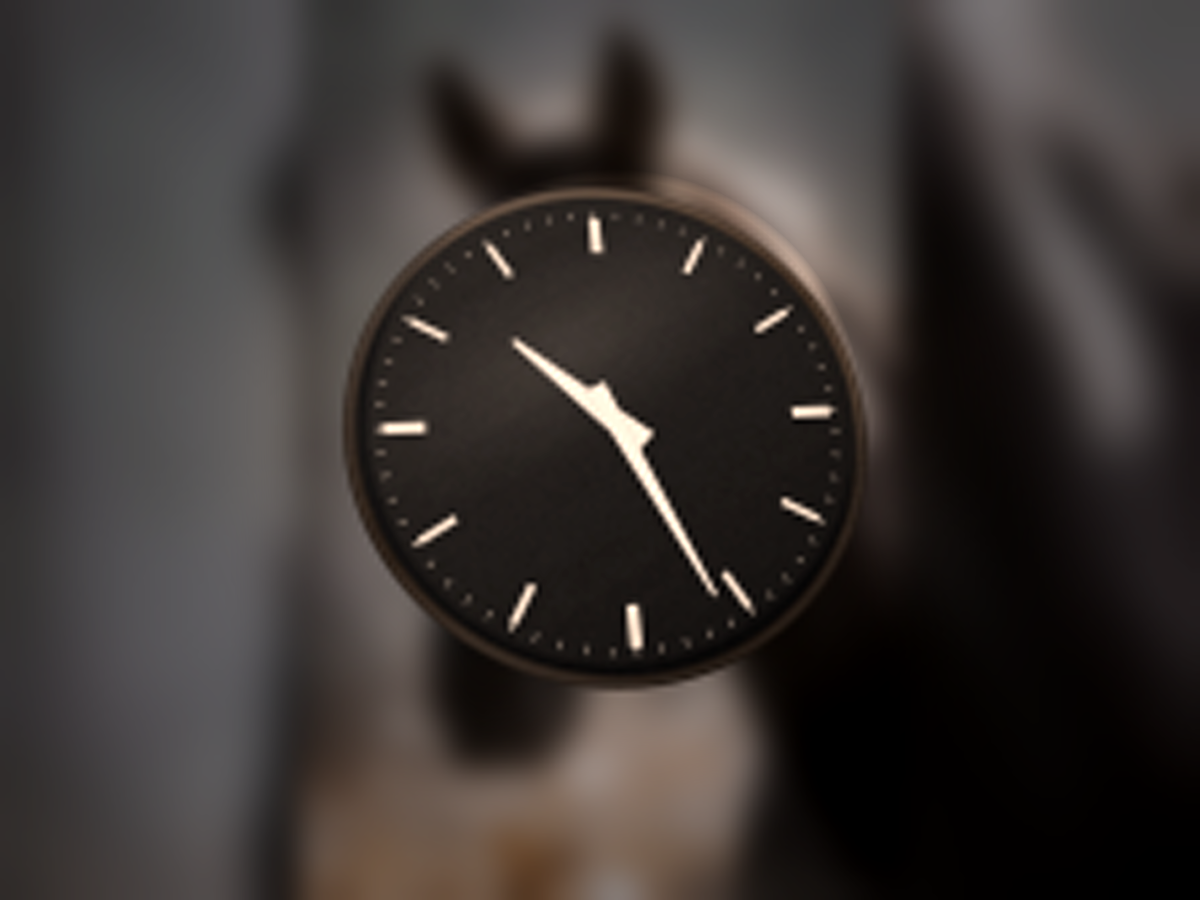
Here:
10 h 26 min
